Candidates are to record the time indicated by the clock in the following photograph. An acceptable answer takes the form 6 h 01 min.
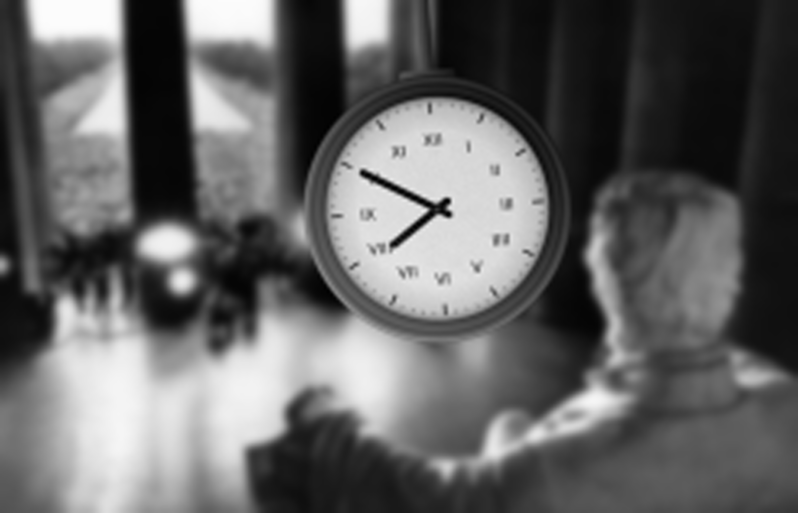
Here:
7 h 50 min
